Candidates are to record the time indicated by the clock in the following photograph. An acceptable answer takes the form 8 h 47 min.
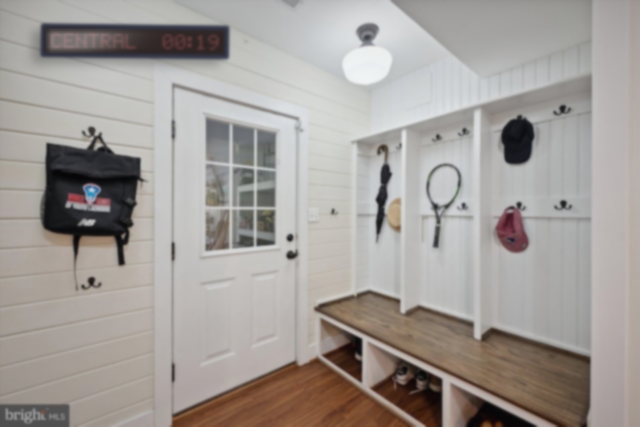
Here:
0 h 19 min
